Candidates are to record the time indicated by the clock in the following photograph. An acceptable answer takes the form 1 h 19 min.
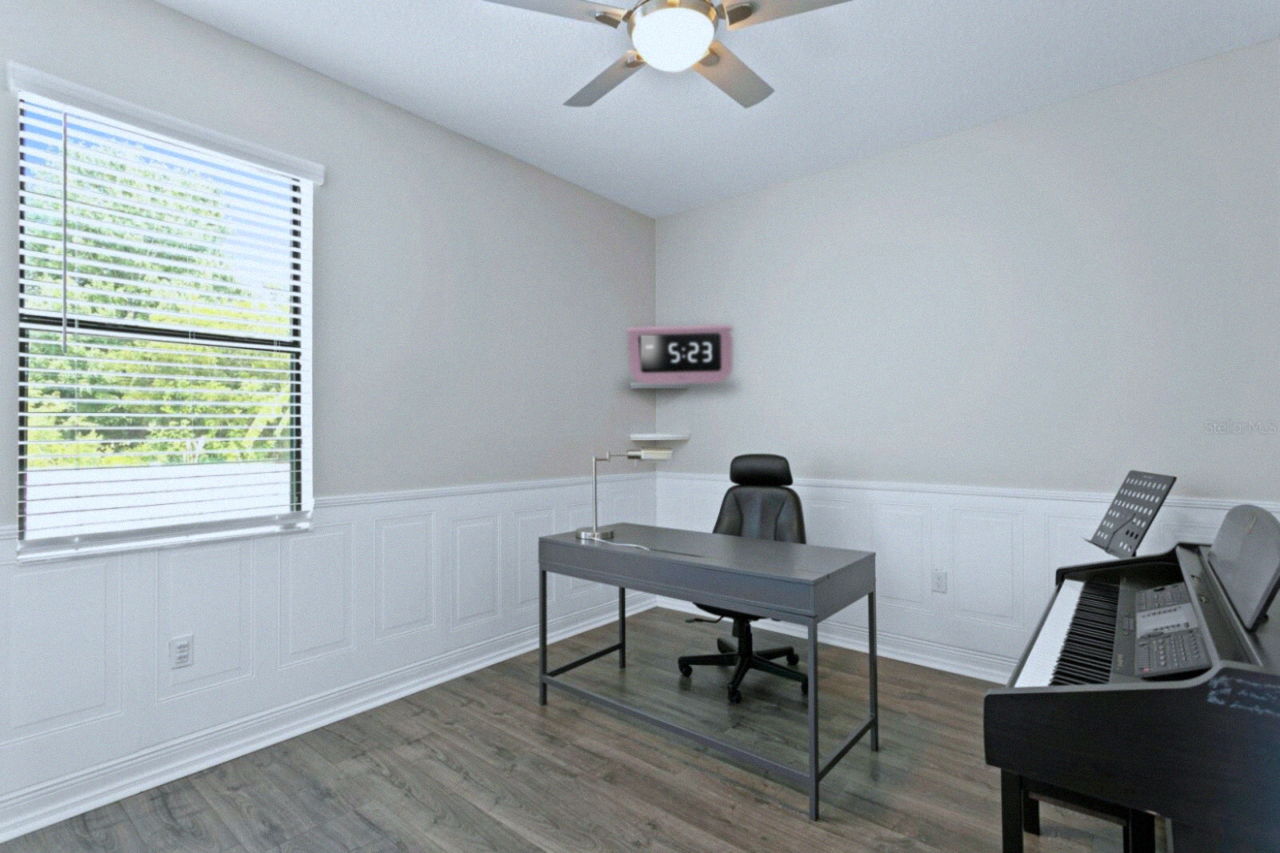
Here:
5 h 23 min
